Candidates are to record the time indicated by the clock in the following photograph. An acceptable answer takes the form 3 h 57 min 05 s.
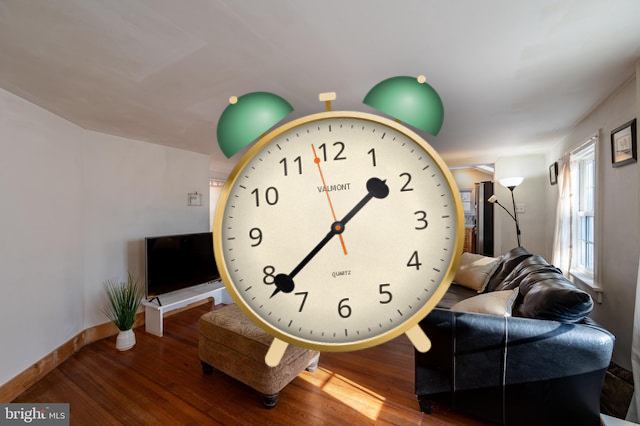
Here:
1 h 37 min 58 s
